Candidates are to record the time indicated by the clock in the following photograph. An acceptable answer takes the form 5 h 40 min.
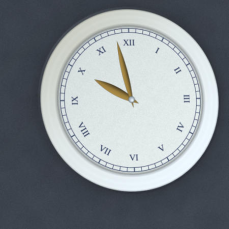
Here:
9 h 58 min
